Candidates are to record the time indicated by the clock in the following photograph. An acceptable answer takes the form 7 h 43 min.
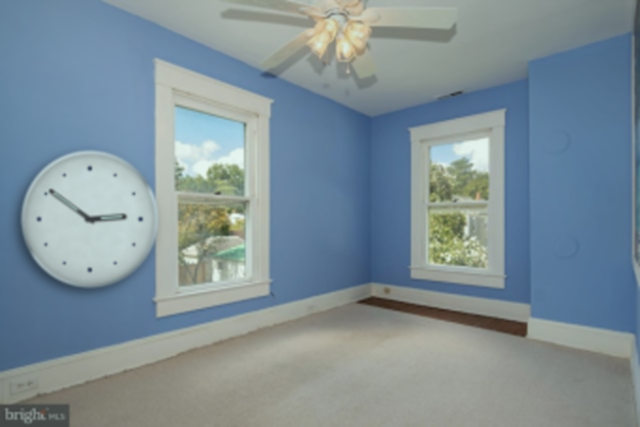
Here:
2 h 51 min
